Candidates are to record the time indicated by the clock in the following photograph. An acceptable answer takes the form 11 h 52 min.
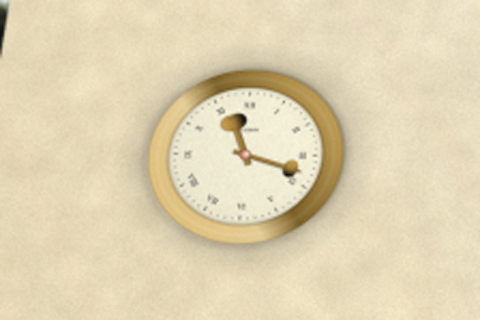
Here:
11 h 18 min
